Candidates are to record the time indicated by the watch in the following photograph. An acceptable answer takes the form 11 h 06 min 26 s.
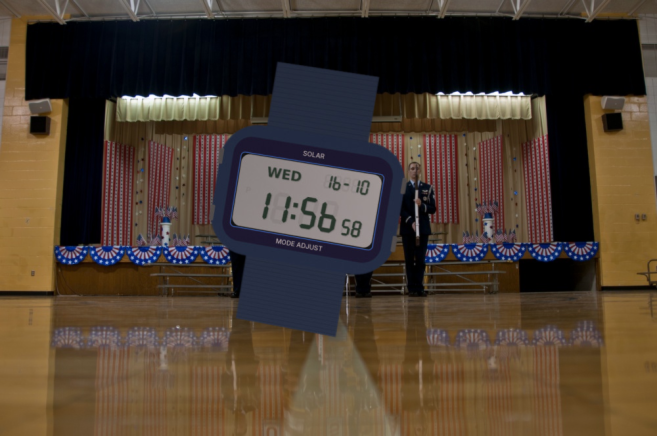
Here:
11 h 56 min 58 s
